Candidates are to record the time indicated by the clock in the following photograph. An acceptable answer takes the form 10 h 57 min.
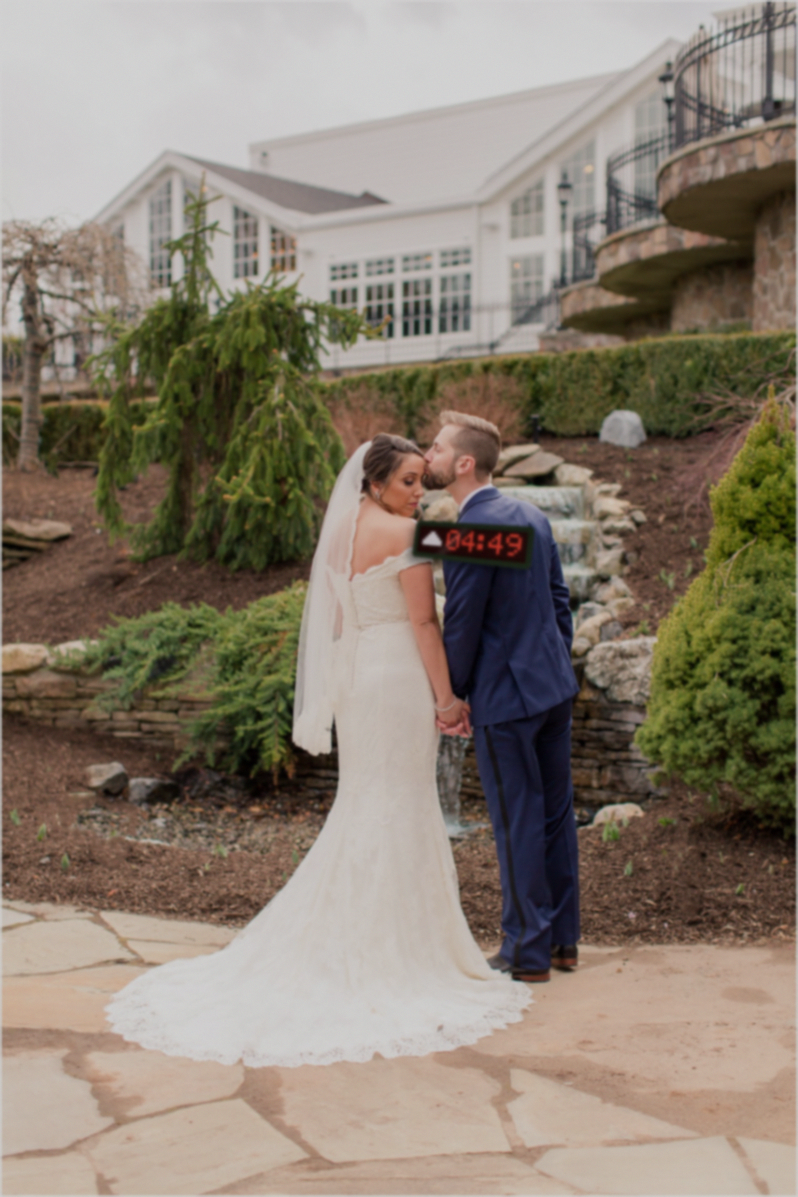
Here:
4 h 49 min
